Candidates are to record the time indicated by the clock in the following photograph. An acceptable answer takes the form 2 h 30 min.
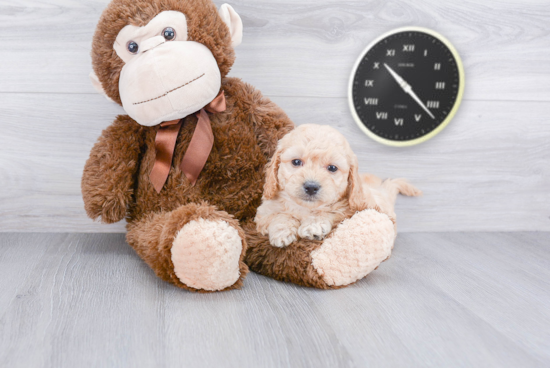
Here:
10 h 22 min
